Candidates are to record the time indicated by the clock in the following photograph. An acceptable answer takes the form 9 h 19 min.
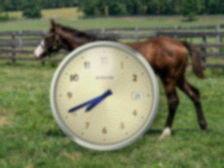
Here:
7 h 41 min
